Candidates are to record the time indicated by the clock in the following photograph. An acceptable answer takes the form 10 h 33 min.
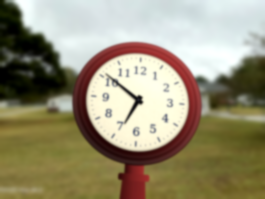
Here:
6 h 51 min
